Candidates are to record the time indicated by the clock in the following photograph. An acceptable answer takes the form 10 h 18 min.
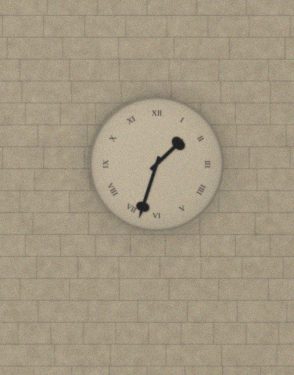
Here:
1 h 33 min
